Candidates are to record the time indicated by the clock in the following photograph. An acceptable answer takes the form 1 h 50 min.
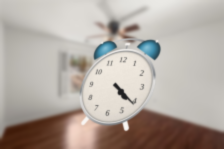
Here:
4 h 21 min
